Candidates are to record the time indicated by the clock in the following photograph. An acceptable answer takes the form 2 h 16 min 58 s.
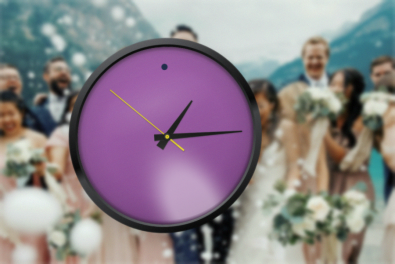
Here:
1 h 14 min 52 s
